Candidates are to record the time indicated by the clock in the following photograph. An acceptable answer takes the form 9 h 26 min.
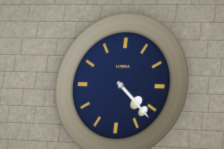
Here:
4 h 22 min
